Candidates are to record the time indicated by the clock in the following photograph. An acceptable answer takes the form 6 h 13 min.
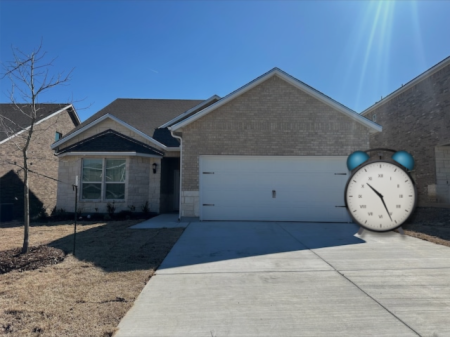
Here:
10 h 26 min
